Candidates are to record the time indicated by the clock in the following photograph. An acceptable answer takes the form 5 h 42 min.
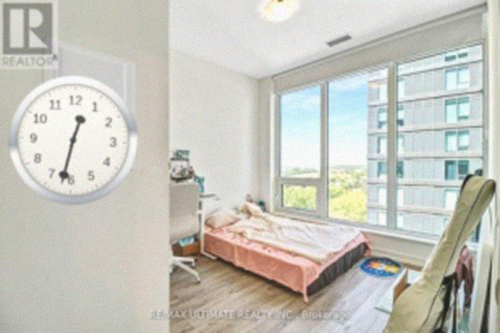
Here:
12 h 32 min
